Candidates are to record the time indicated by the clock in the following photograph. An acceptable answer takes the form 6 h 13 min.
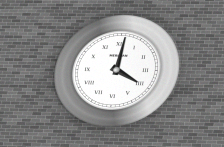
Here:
4 h 01 min
